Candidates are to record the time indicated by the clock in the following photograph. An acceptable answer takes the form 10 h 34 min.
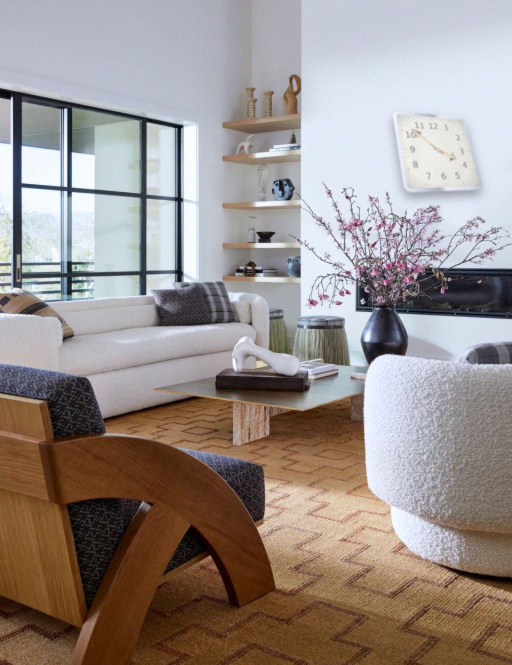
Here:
3 h 52 min
